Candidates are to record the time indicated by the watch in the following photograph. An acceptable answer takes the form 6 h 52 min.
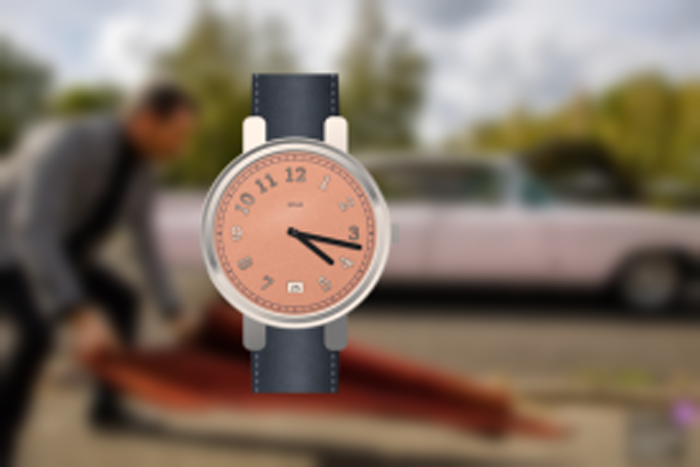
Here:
4 h 17 min
